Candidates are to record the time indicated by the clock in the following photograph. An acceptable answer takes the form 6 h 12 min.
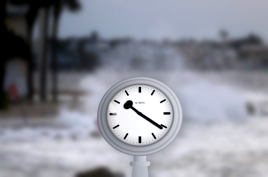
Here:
10 h 21 min
